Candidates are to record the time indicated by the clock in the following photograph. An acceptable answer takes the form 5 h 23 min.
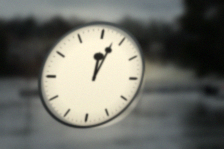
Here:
12 h 03 min
